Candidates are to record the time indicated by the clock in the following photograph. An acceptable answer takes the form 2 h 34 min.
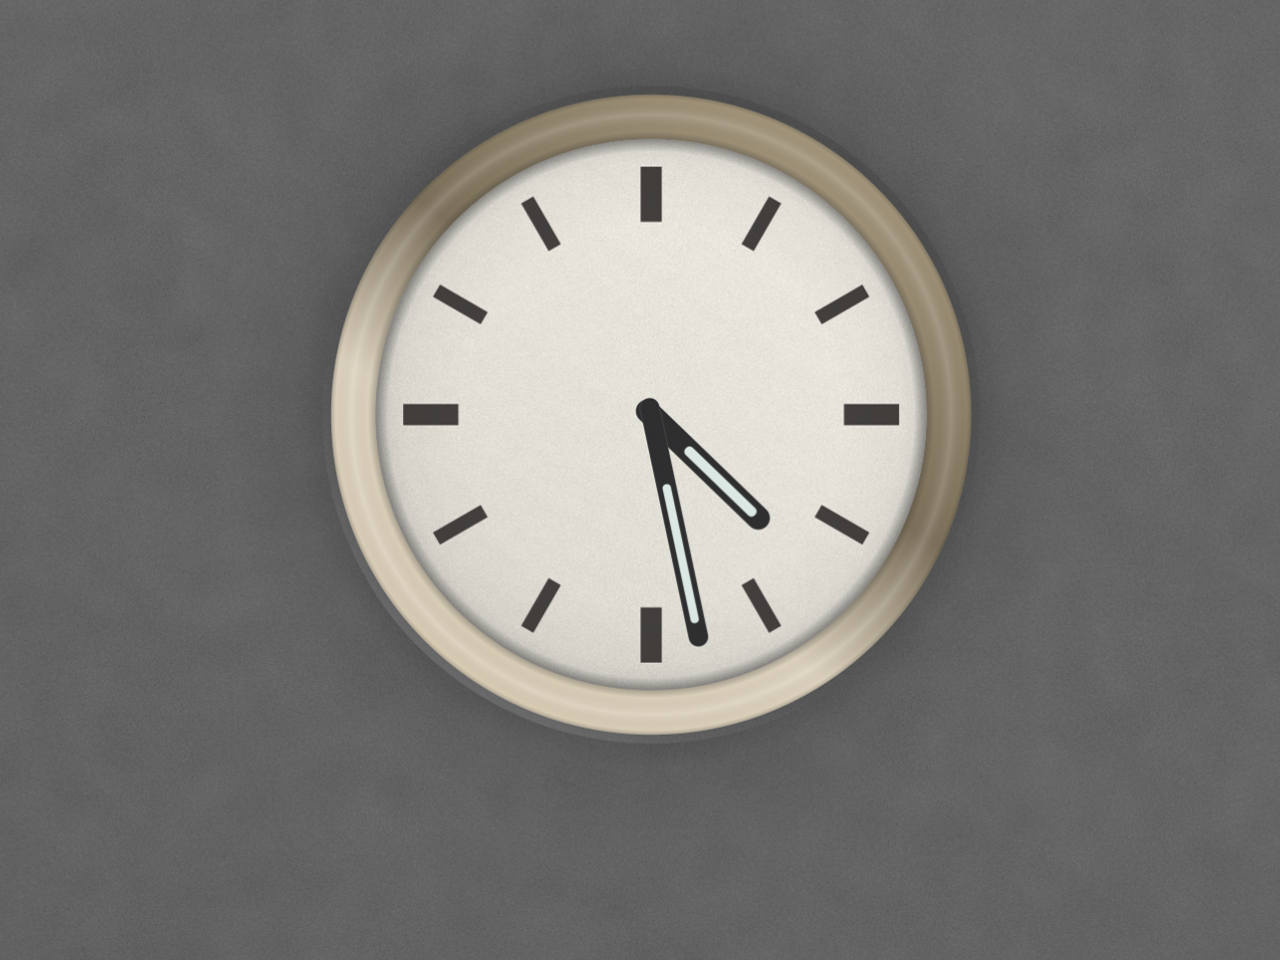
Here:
4 h 28 min
